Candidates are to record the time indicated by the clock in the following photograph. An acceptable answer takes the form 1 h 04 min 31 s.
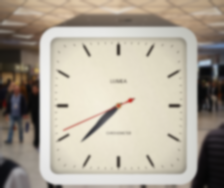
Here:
7 h 37 min 41 s
